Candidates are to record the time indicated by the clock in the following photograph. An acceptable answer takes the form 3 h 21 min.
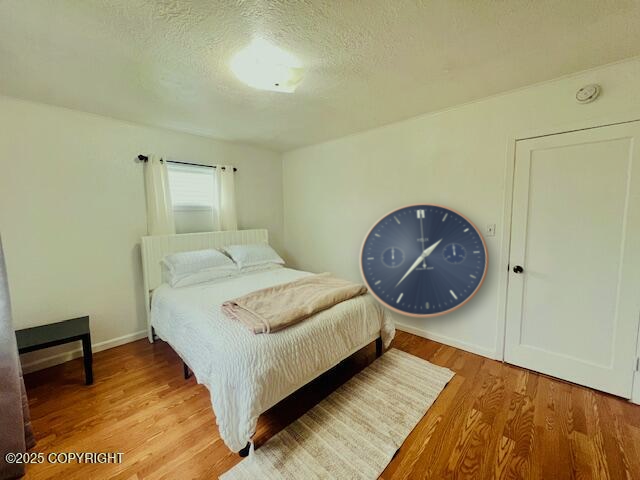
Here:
1 h 37 min
